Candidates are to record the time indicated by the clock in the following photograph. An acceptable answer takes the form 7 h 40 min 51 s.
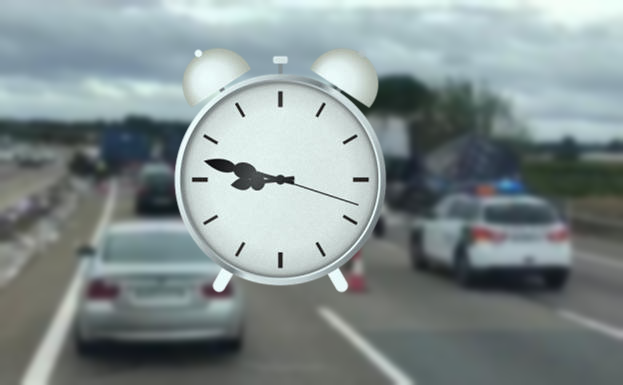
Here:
8 h 47 min 18 s
